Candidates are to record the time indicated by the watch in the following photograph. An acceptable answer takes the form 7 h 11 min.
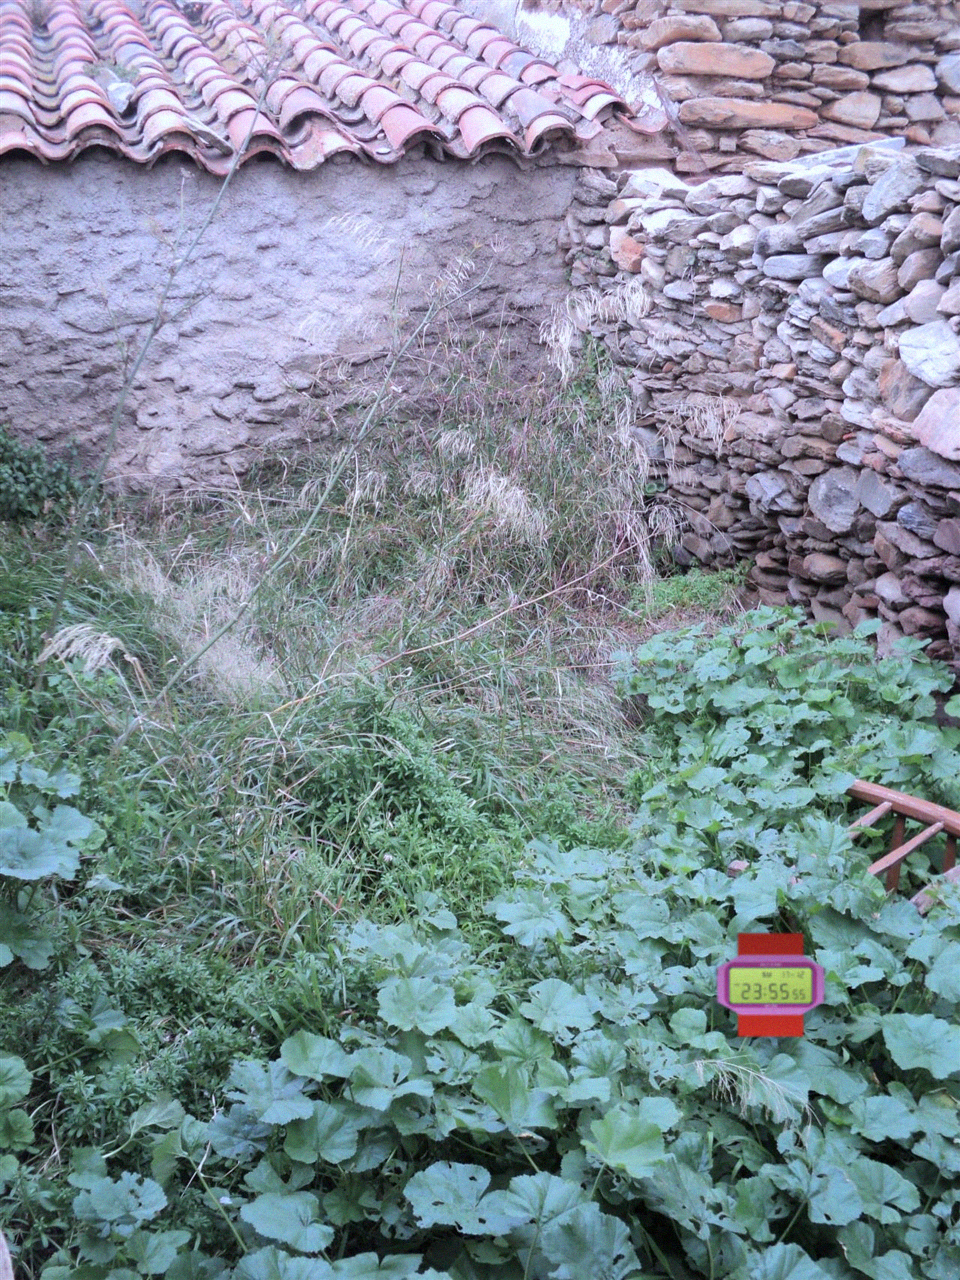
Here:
23 h 55 min
